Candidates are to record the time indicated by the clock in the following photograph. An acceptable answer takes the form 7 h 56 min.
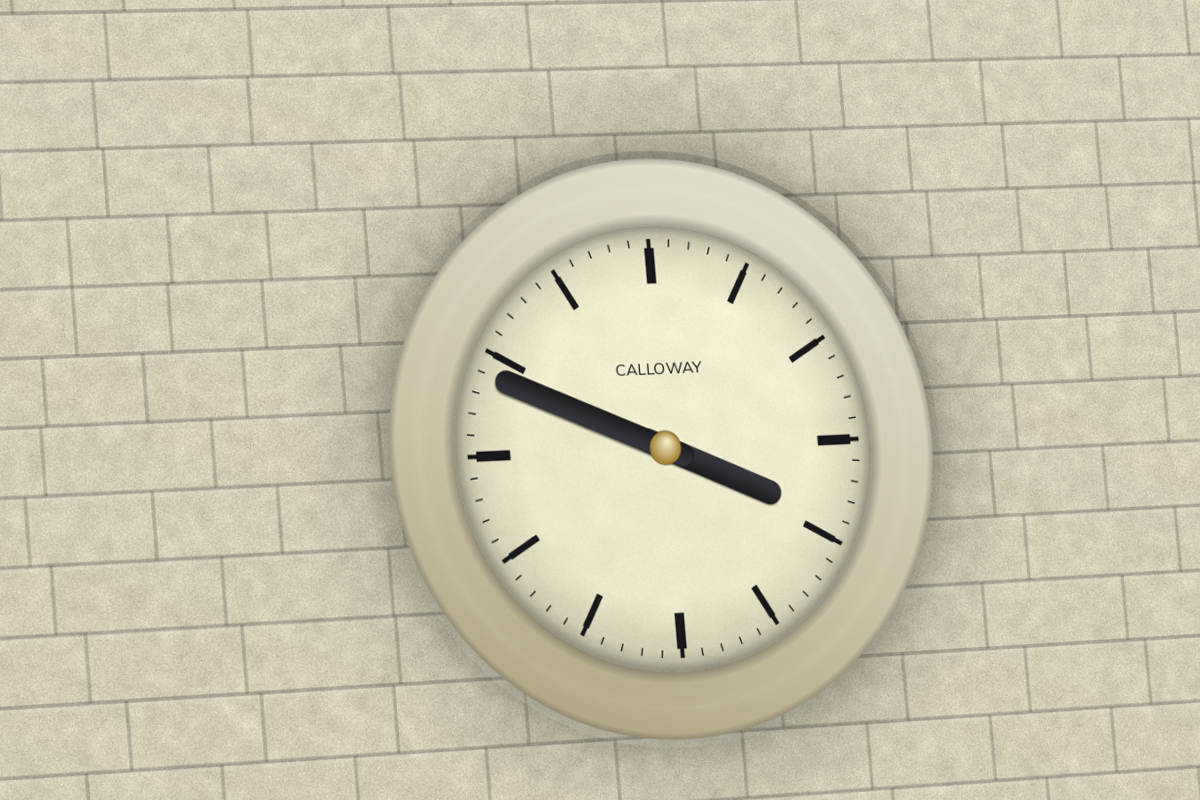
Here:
3 h 49 min
